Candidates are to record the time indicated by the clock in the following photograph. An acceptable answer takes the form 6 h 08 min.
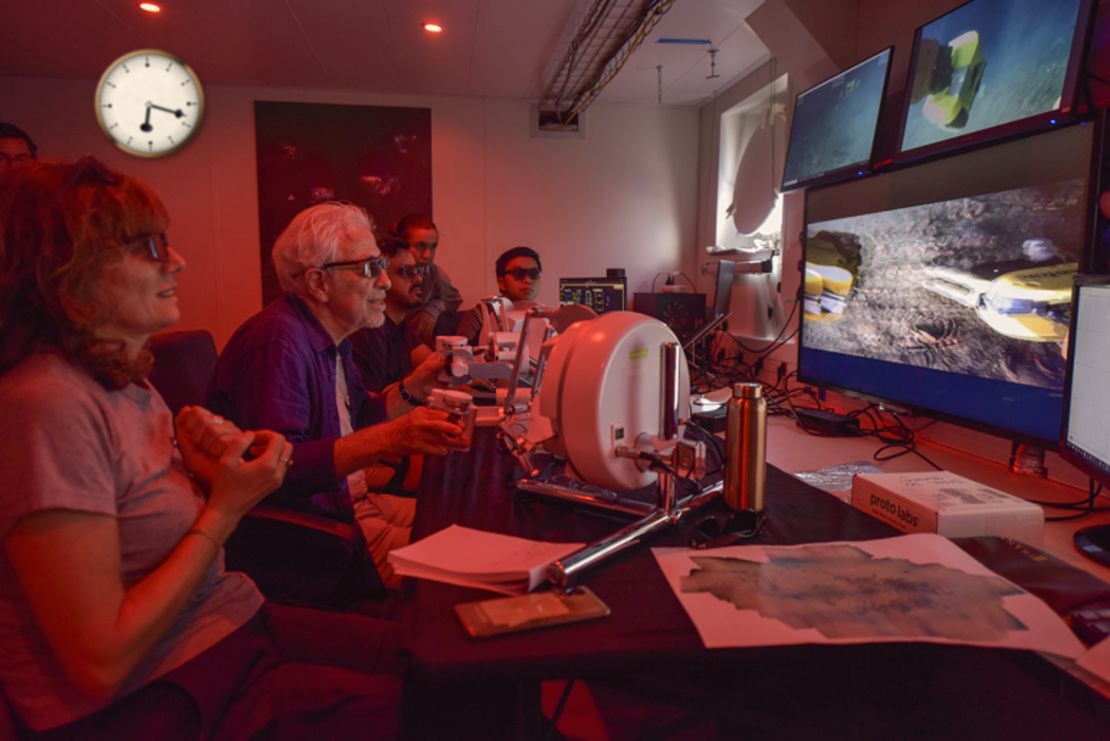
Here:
6 h 18 min
